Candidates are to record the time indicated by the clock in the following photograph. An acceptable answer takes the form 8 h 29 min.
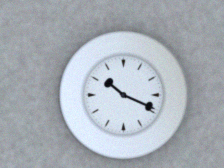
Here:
10 h 19 min
